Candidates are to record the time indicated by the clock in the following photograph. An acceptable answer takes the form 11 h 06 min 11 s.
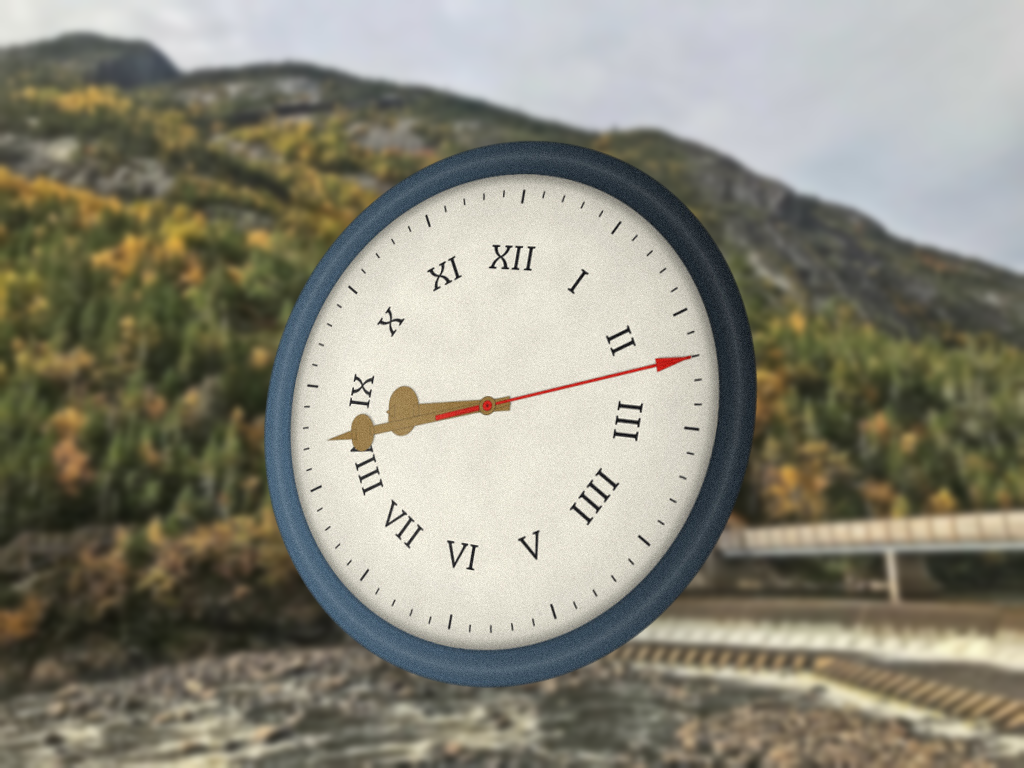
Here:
8 h 42 min 12 s
